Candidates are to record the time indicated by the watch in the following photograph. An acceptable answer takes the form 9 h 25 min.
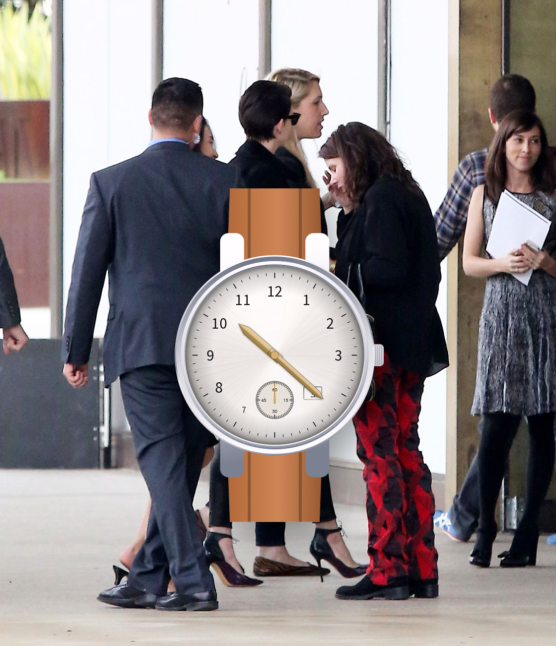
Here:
10 h 22 min
